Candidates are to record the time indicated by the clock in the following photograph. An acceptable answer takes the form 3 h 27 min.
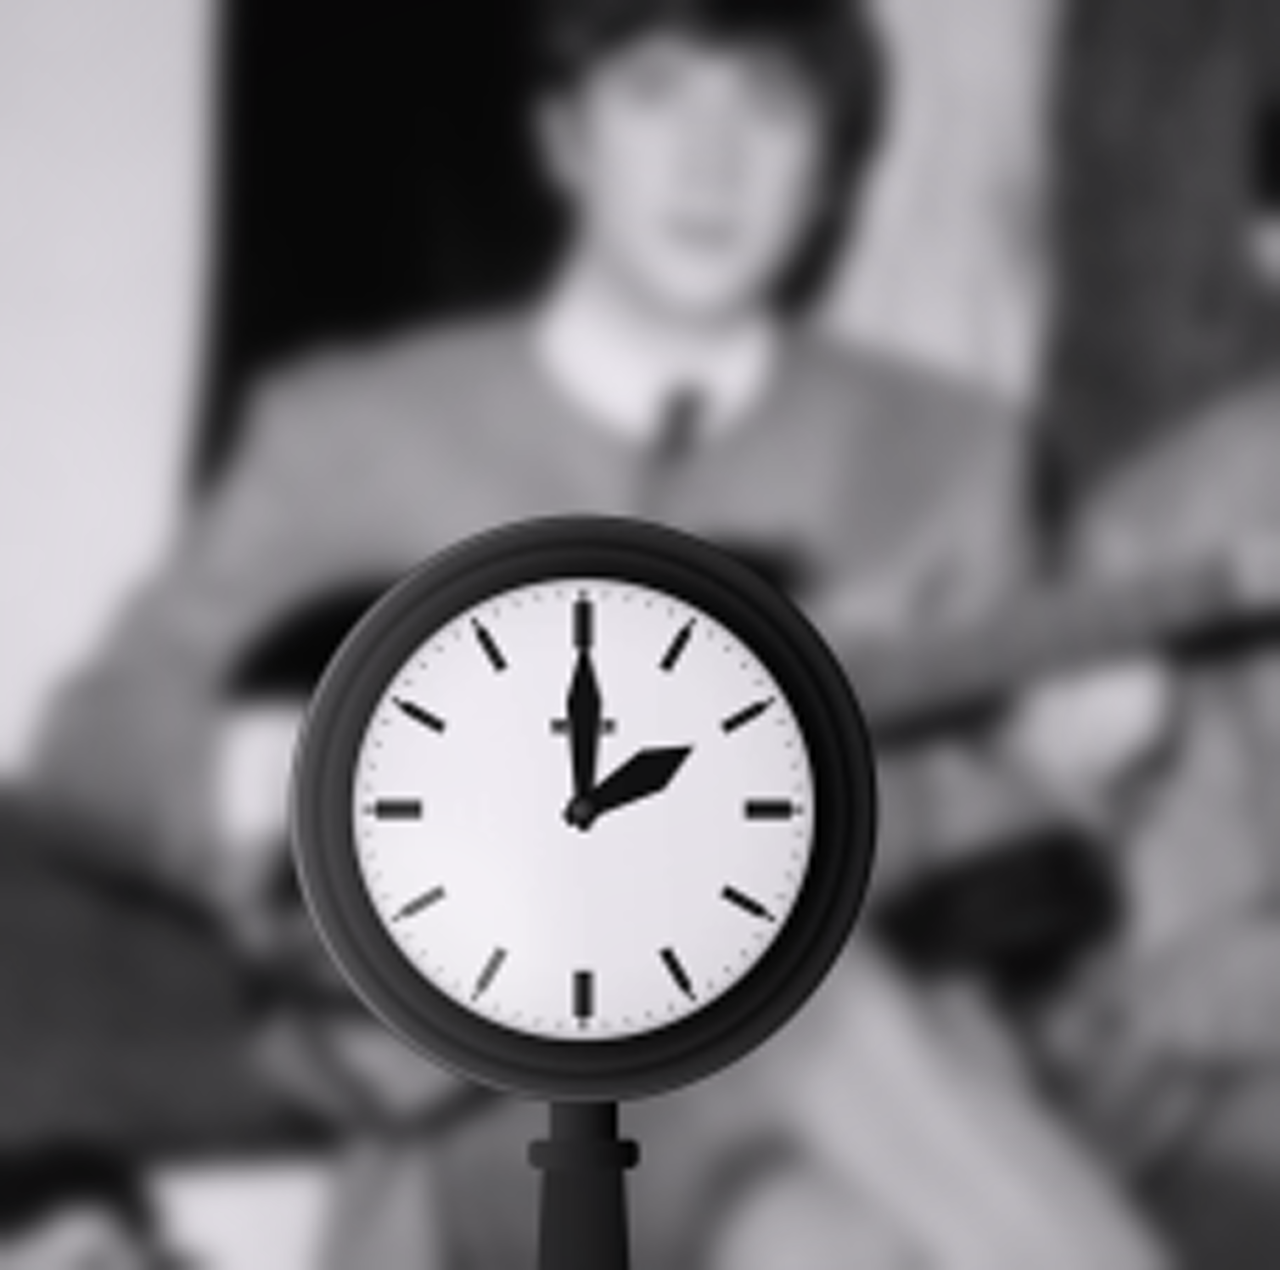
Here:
2 h 00 min
